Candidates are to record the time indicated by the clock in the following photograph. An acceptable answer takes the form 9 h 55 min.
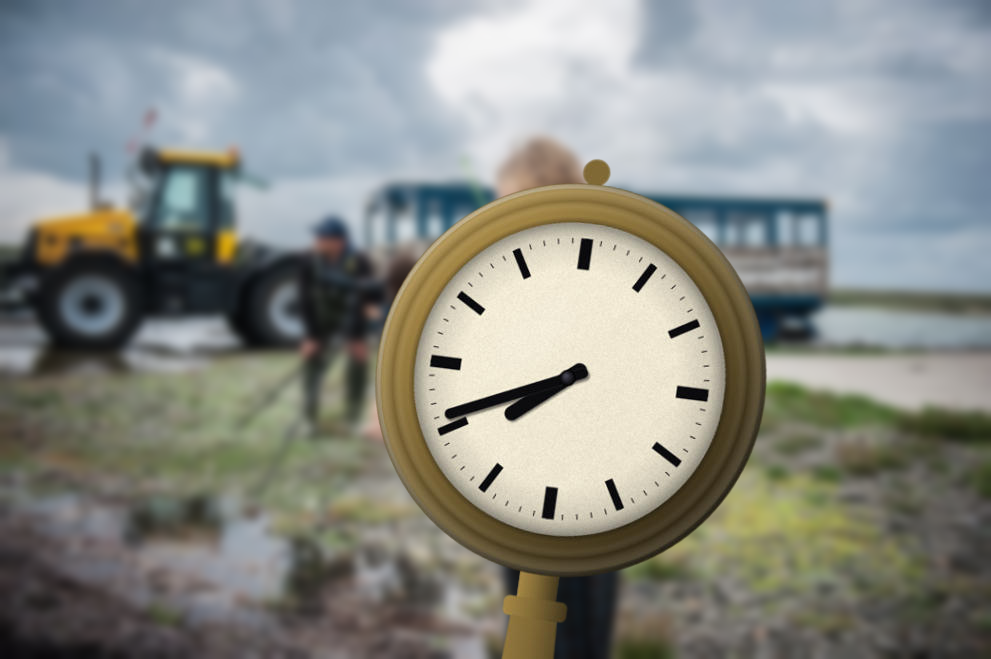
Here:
7 h 41 min
